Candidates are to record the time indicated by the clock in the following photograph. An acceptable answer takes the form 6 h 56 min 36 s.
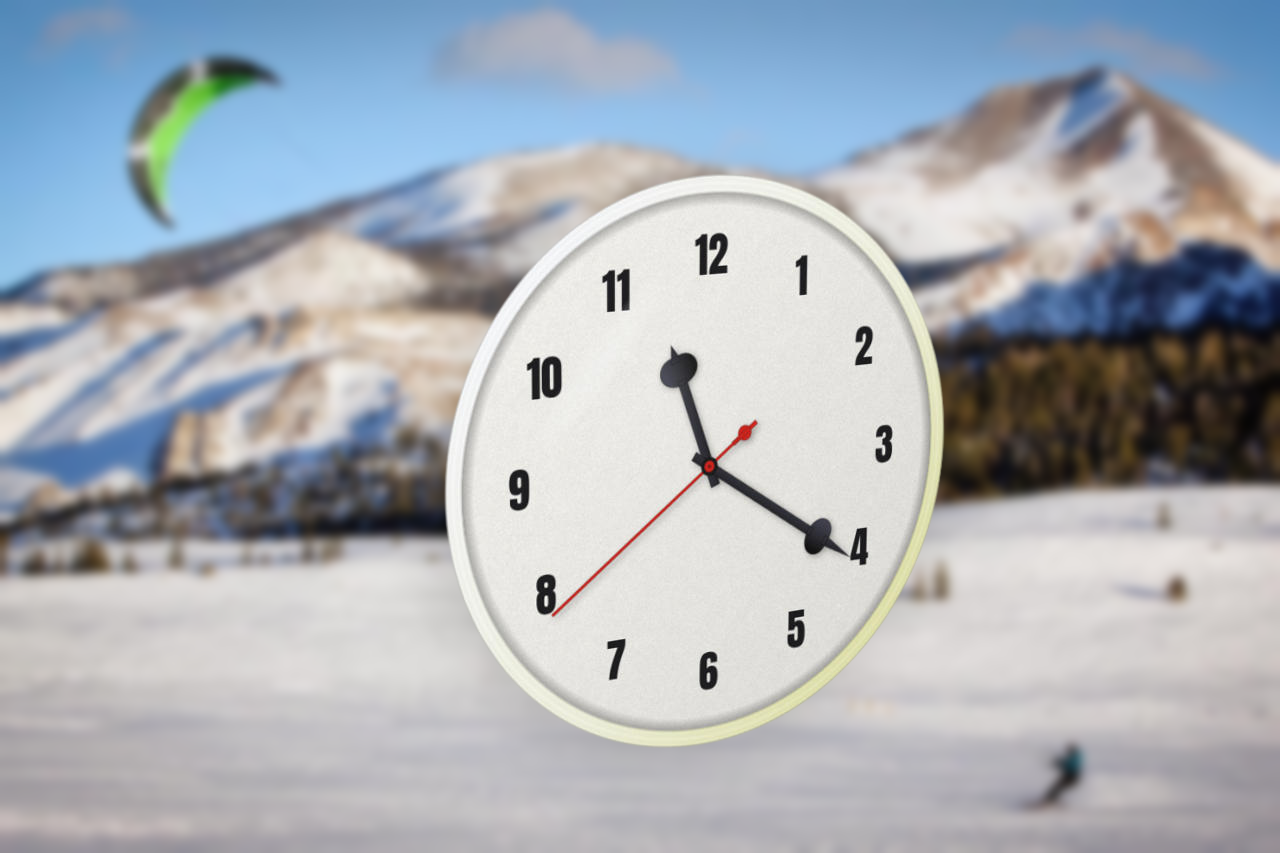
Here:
11 h 20 min 39 s
